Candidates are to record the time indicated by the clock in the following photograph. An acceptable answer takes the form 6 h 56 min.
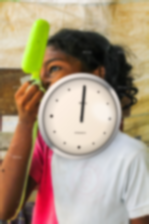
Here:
12 h 00 min
